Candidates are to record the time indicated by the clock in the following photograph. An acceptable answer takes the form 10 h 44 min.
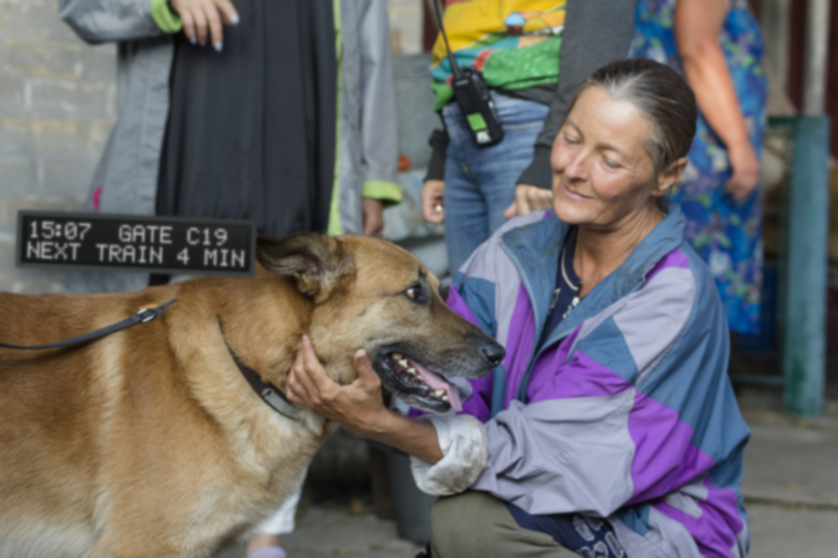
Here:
15 h 07 min
